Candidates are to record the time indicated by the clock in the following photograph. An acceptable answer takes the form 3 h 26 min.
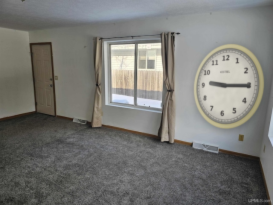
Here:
9 h 15 min
